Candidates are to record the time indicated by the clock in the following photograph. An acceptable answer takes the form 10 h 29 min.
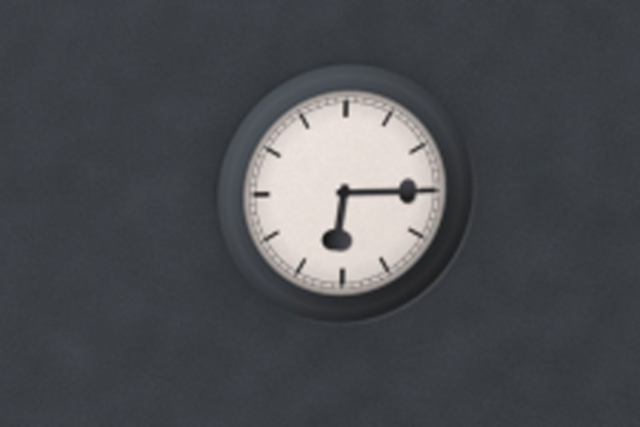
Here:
6 h 15 min
